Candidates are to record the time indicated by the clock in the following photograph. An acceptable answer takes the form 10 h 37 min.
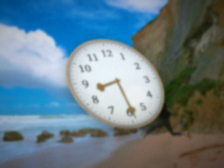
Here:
8 h 29 min
